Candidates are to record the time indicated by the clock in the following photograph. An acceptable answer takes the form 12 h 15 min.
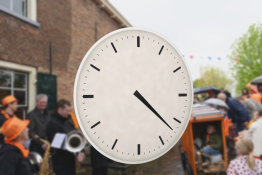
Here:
4 h 22 min
